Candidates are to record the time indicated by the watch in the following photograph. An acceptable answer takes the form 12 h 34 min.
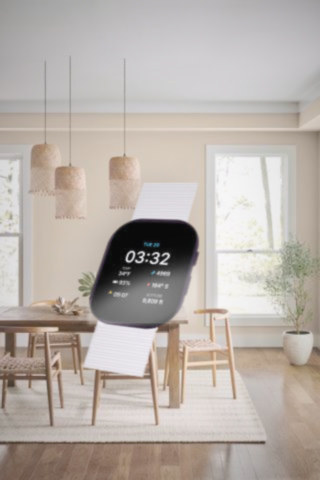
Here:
3 h 32 min
